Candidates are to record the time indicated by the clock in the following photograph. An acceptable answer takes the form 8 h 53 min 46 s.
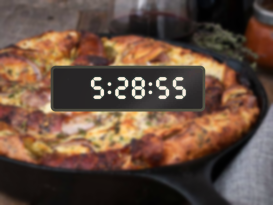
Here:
5 h 28 min 55 s
